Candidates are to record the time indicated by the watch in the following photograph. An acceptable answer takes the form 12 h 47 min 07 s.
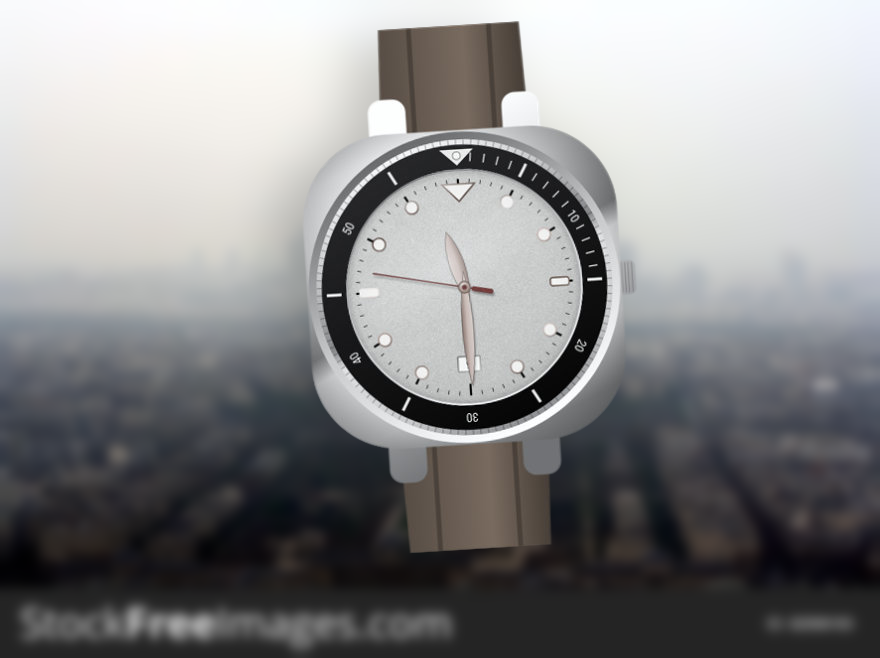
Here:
11 h 29 min 47 s
